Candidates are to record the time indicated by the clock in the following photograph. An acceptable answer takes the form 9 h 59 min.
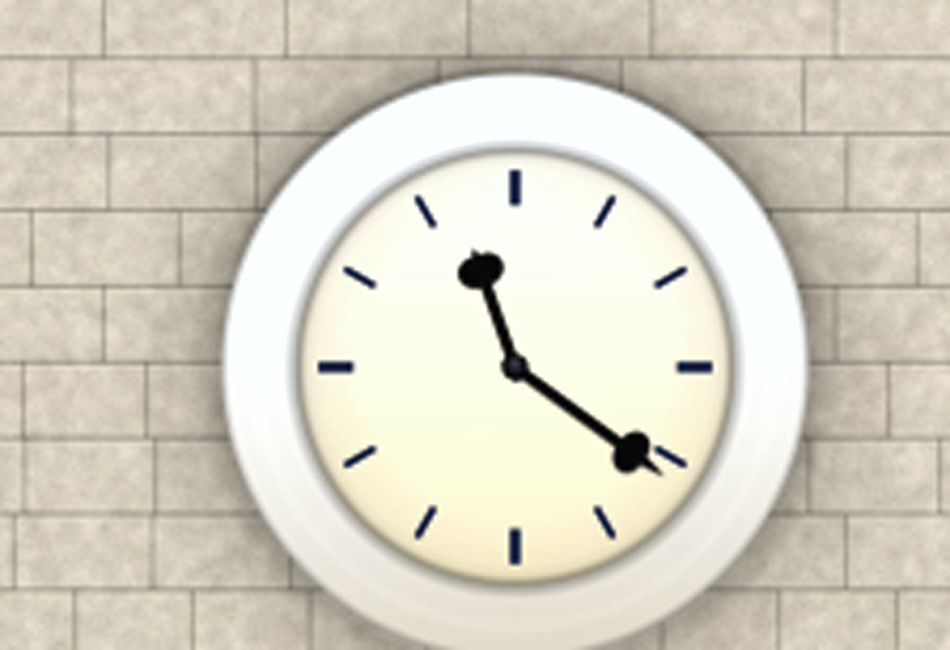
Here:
11 h 21 min
